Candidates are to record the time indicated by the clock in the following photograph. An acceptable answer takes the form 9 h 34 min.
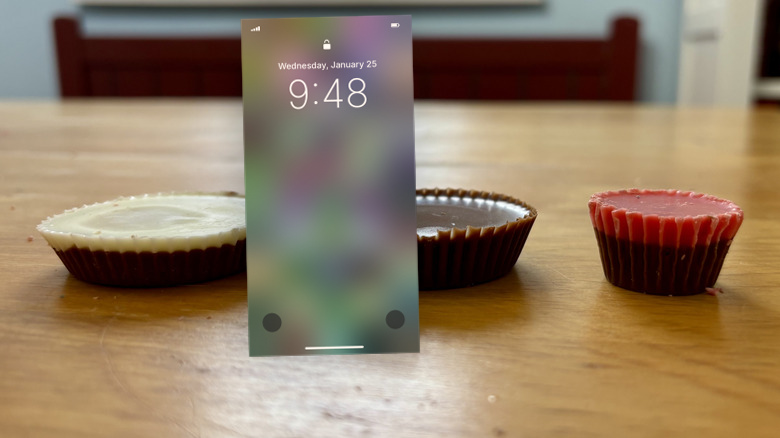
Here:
9 h 48 min
